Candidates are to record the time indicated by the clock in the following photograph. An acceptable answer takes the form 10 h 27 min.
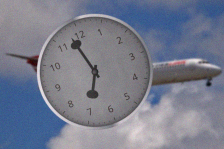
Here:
6 h 58 min
